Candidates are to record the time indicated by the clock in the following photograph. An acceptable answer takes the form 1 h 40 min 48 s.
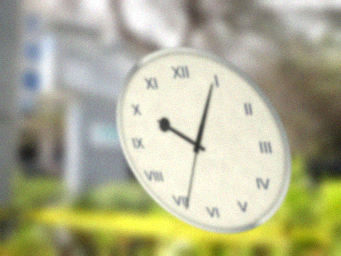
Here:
10 h 04 min 34 s
